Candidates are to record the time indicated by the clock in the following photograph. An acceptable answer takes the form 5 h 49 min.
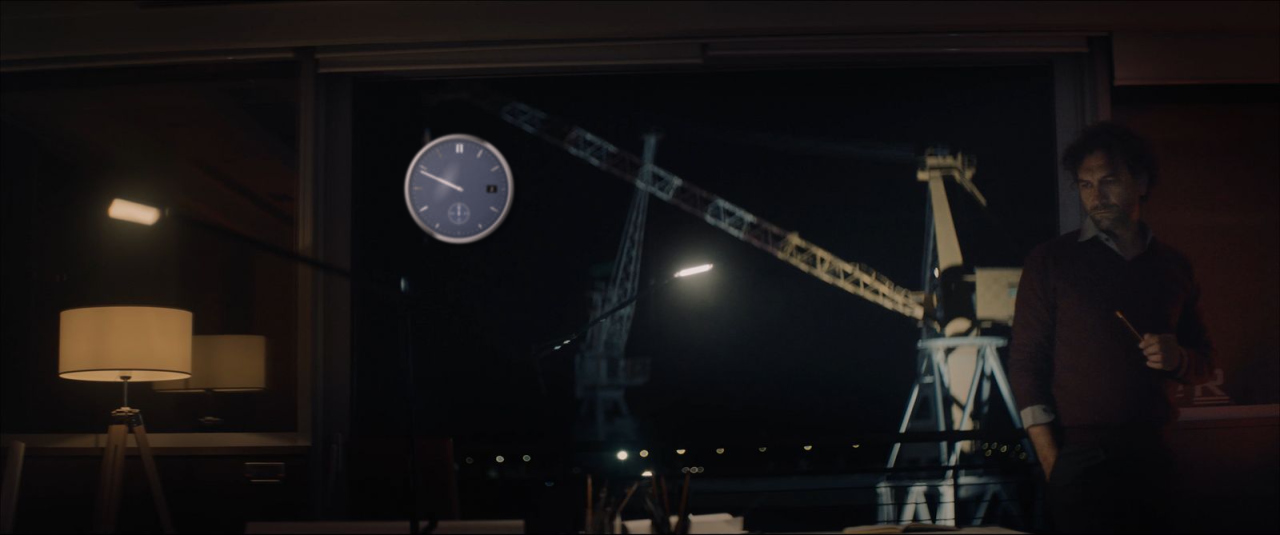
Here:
9 h 49 min
